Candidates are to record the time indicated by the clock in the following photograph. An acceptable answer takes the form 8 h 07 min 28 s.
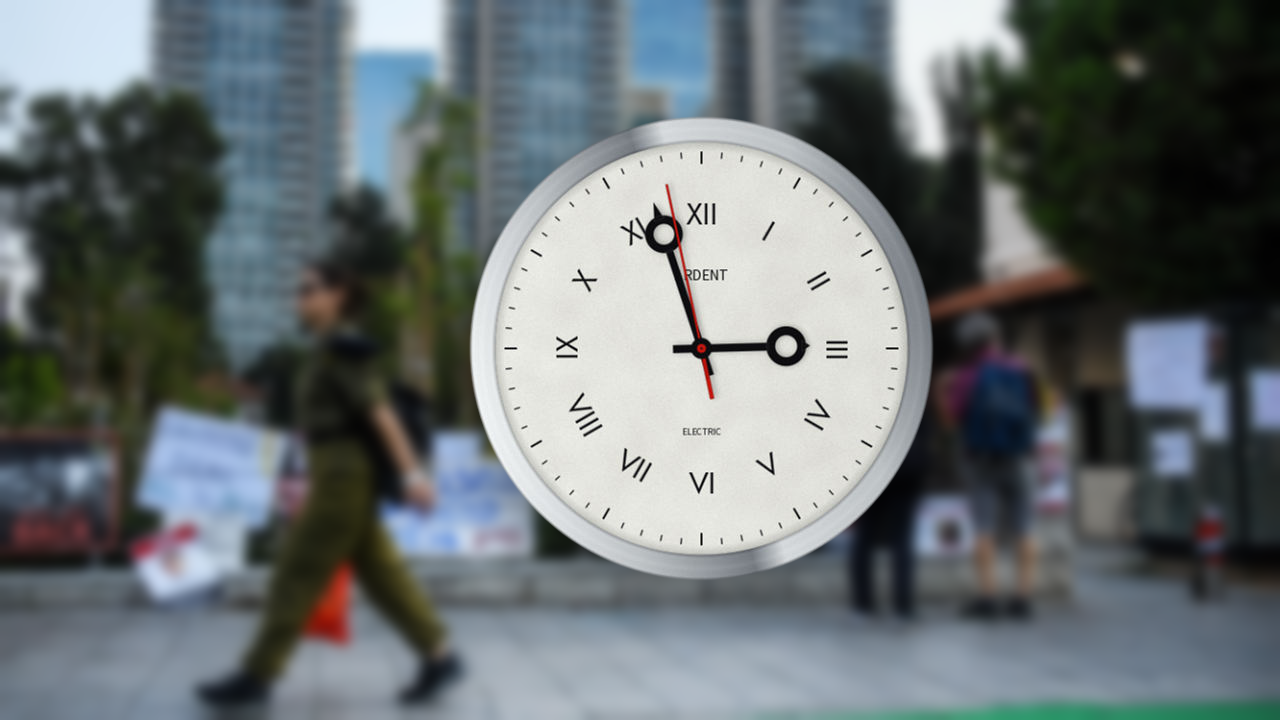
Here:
2 h 56 min 58 s
